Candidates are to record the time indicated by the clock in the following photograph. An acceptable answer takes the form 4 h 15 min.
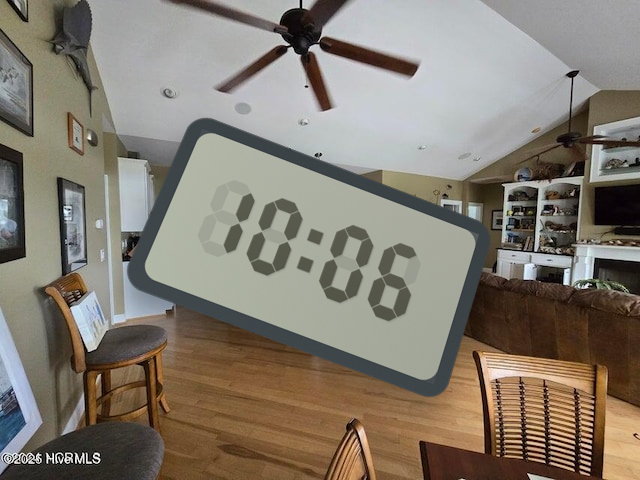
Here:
10 h 06 min
